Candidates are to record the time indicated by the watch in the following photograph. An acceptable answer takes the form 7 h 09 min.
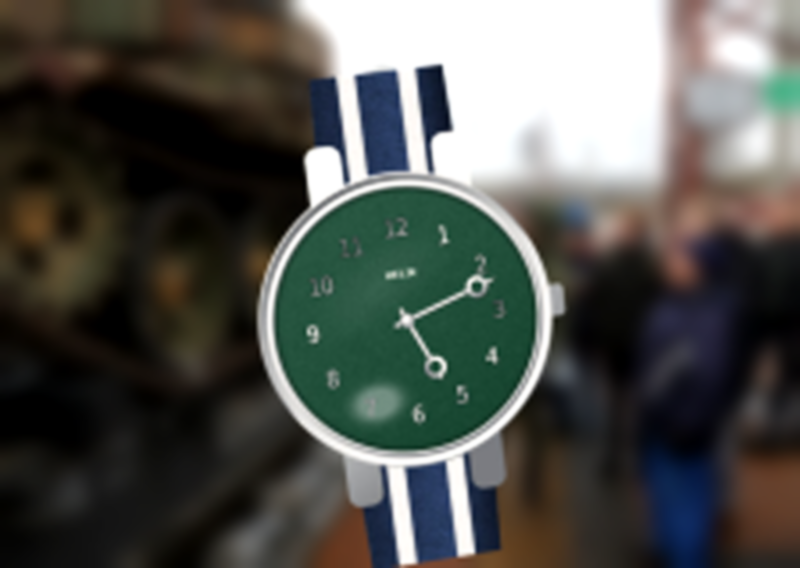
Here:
5 h 12 min
